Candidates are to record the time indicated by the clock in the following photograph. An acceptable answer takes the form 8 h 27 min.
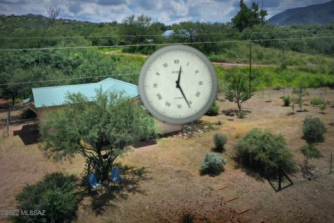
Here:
12 h 26 min
